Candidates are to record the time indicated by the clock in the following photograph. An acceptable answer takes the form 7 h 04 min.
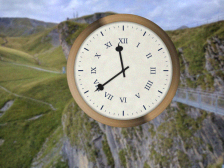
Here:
11 h 39 min
